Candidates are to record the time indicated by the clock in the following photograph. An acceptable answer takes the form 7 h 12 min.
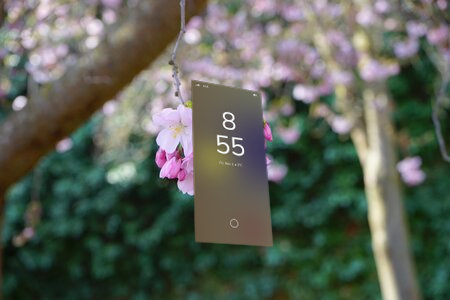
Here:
8 h 55 min
